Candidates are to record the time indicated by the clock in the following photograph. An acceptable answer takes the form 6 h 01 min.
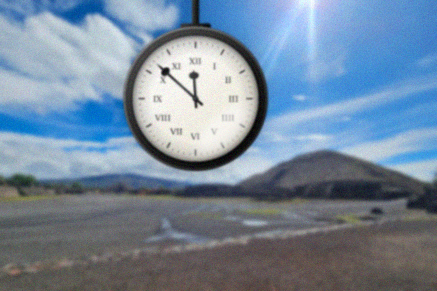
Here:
11 h 52 min
